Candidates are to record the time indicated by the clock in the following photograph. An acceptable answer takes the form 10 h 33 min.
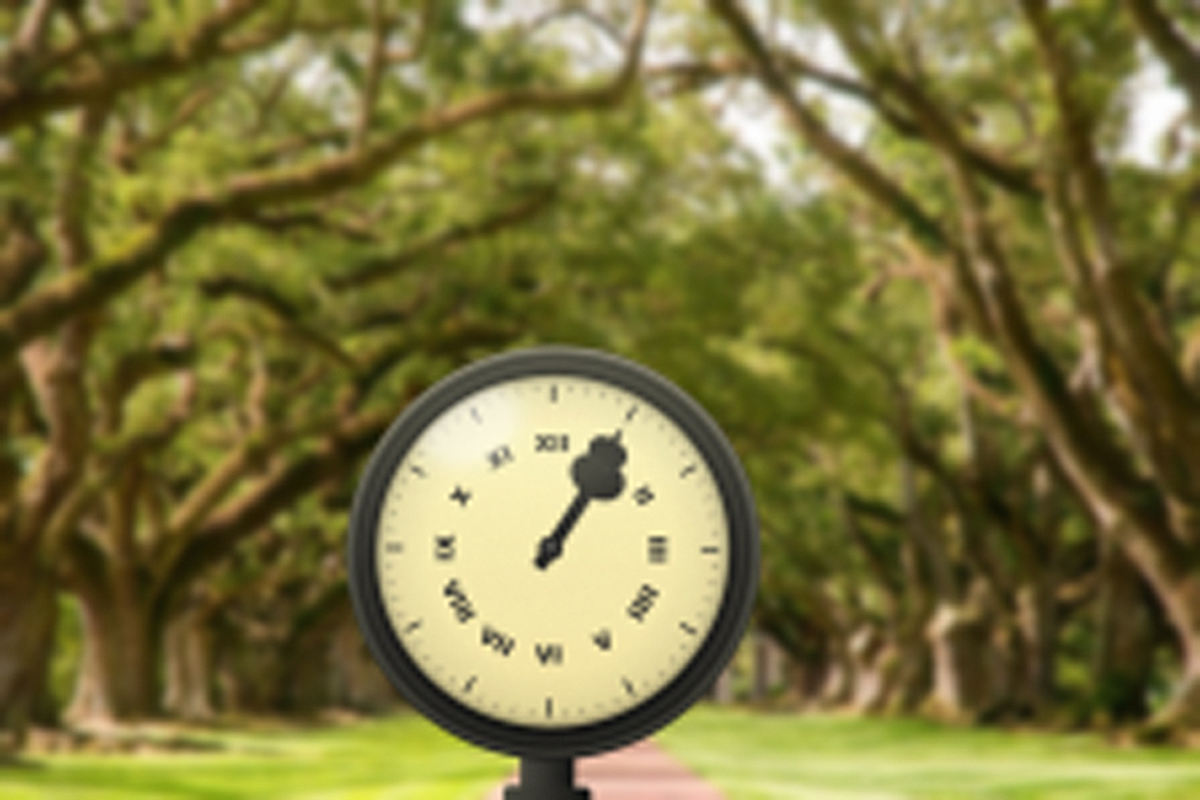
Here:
1 h 05 min
